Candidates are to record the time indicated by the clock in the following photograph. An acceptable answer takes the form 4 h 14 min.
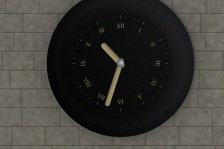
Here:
10 h 33 min
